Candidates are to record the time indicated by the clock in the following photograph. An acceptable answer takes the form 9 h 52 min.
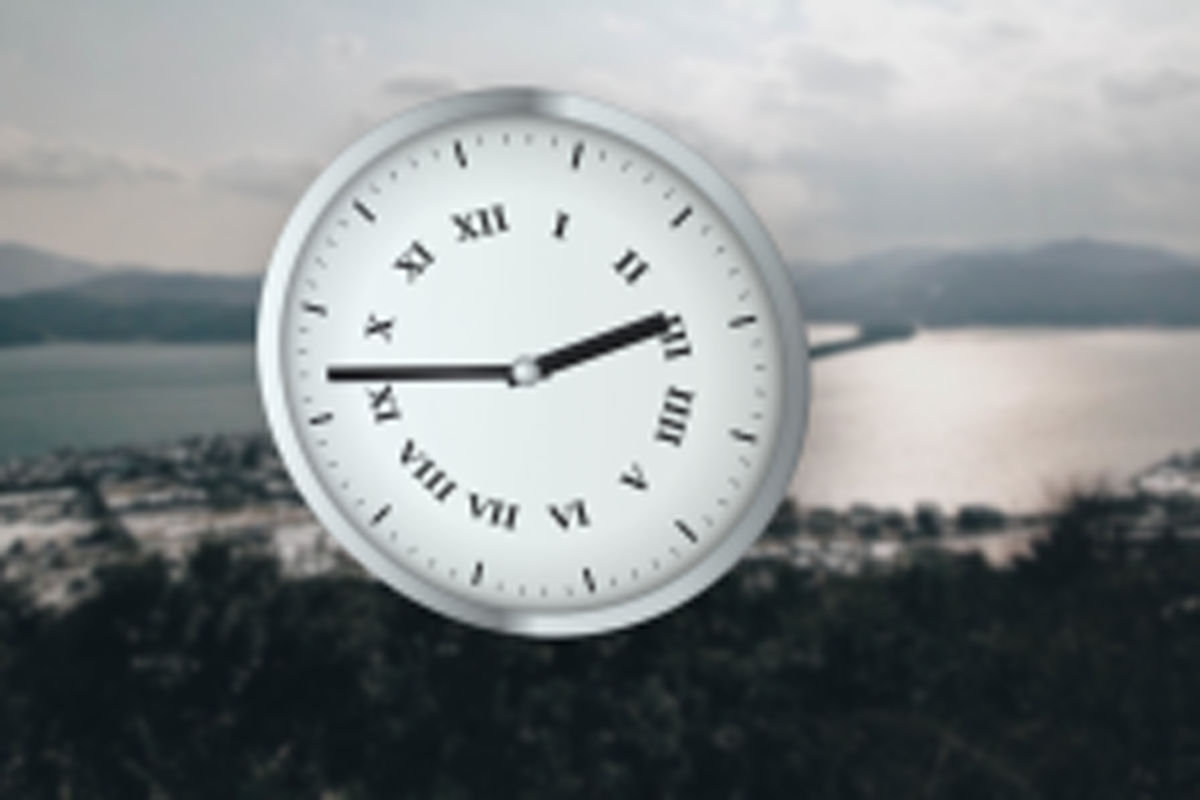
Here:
2 h 47 min
